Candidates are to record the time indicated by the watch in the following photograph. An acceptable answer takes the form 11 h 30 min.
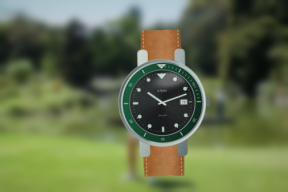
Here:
10 h 12 min
